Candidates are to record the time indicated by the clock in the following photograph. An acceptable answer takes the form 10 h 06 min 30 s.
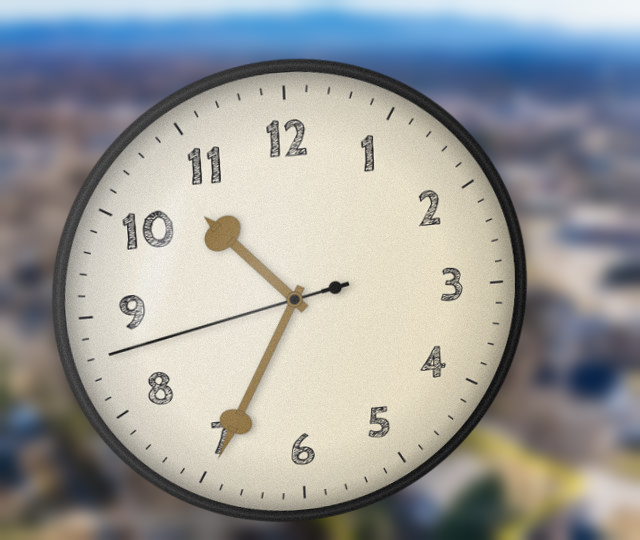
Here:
10 h 34 min 43 s
